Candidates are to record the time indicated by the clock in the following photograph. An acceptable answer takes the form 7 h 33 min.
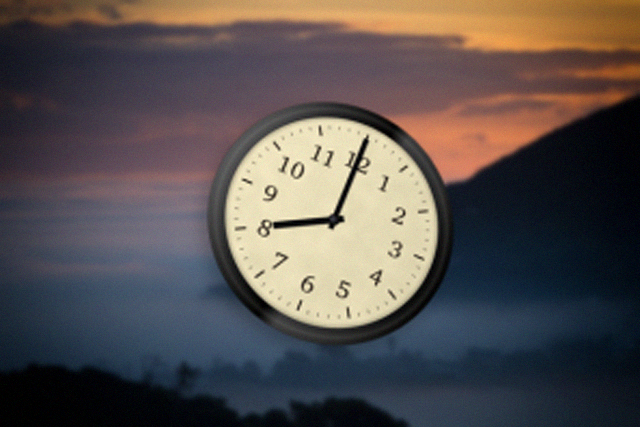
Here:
8 h 00 min
